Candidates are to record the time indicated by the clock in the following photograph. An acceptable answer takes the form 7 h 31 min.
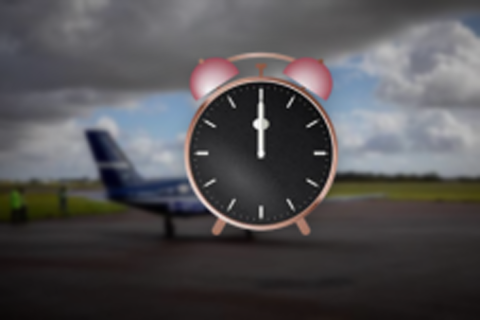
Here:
12 h 00 min
